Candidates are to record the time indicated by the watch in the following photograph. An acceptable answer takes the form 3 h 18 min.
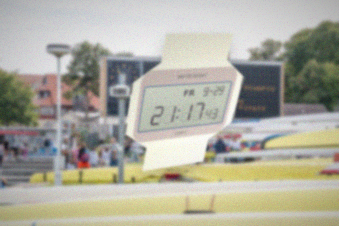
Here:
21 h 17 min
